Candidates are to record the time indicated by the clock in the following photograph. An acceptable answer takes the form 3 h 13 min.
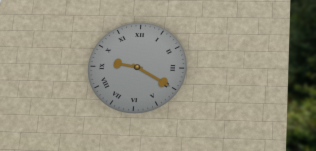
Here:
9 h 20 min
